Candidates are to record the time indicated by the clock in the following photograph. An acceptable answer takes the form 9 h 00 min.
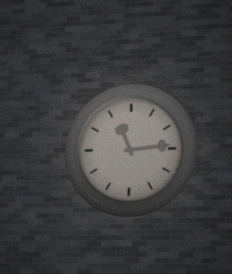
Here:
11 h 14 min
